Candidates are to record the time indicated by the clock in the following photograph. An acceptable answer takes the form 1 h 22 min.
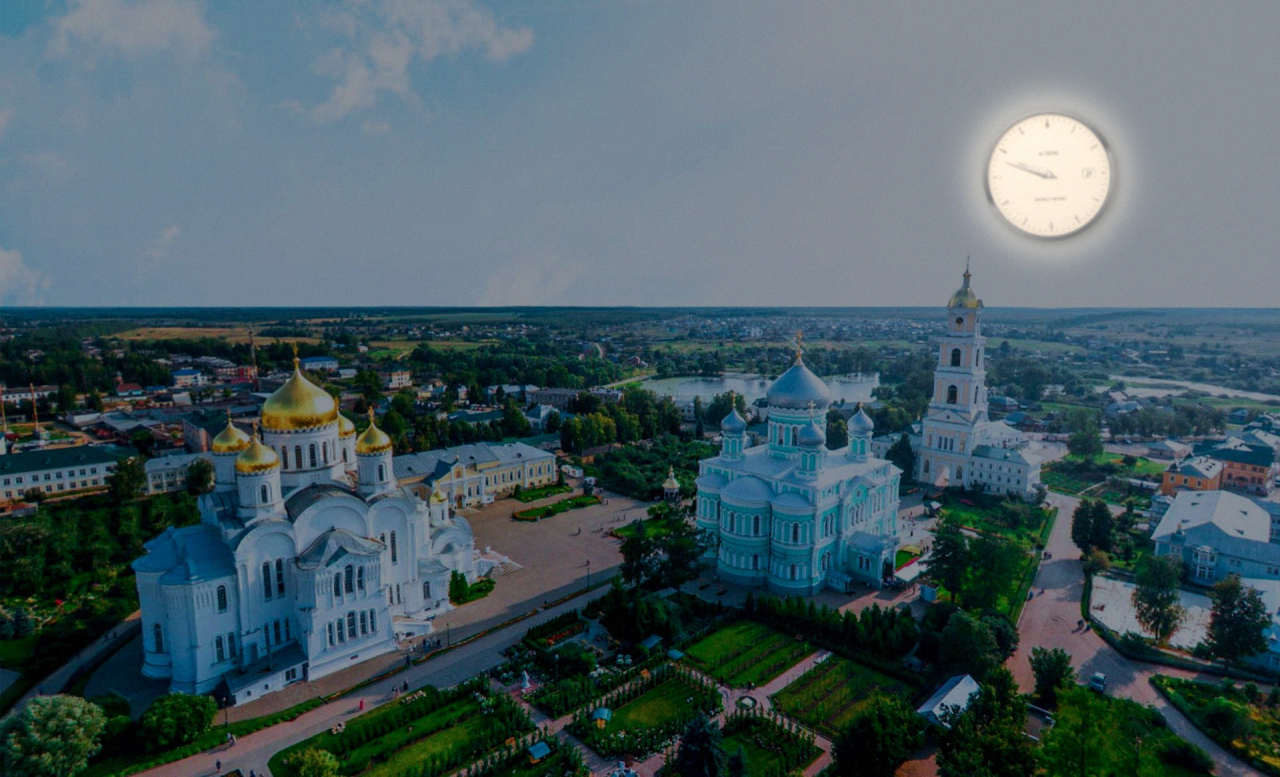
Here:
9 h 48 min
